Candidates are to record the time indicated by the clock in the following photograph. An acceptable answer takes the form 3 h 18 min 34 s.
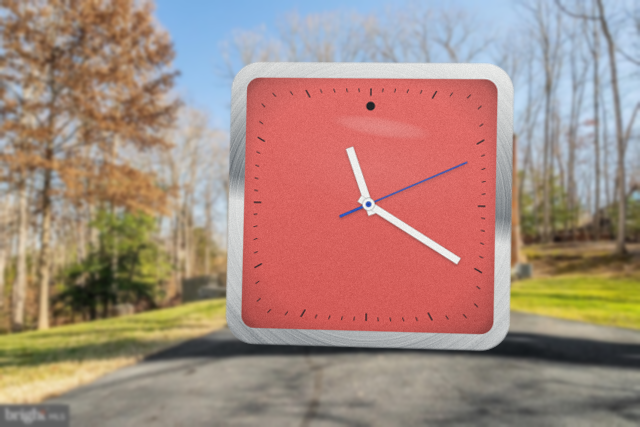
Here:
11 h 20 min 11 s
